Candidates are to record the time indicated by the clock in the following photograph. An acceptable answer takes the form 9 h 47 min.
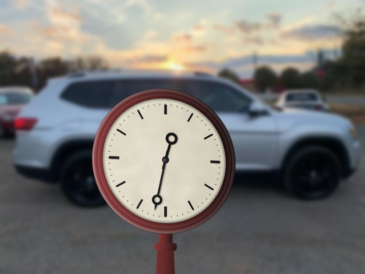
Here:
12 h 32 min
